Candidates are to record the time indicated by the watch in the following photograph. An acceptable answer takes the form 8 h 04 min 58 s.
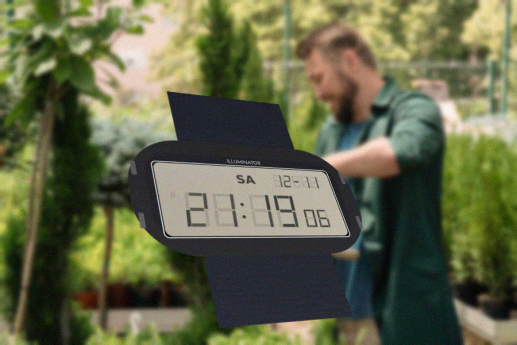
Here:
21 h 19 min 06 s
